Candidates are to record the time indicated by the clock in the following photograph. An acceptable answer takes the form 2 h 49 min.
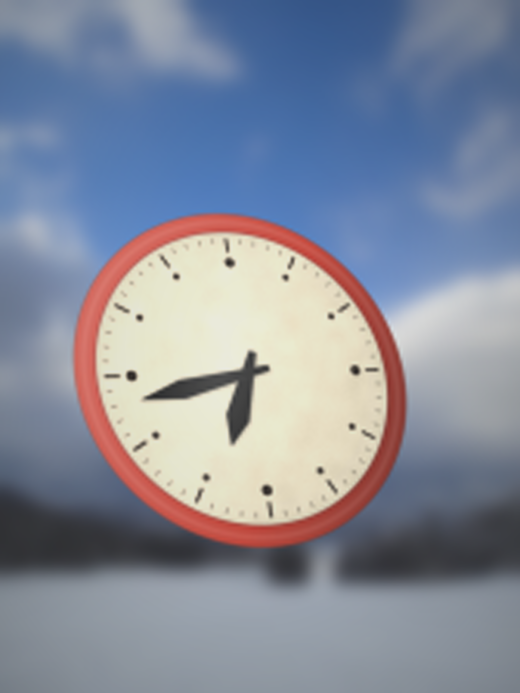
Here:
6 h 43 min
